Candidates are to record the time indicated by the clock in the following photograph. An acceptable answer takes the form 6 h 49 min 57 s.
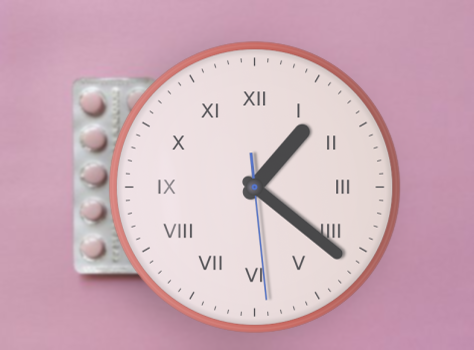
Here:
1 h 21 min 29 s
